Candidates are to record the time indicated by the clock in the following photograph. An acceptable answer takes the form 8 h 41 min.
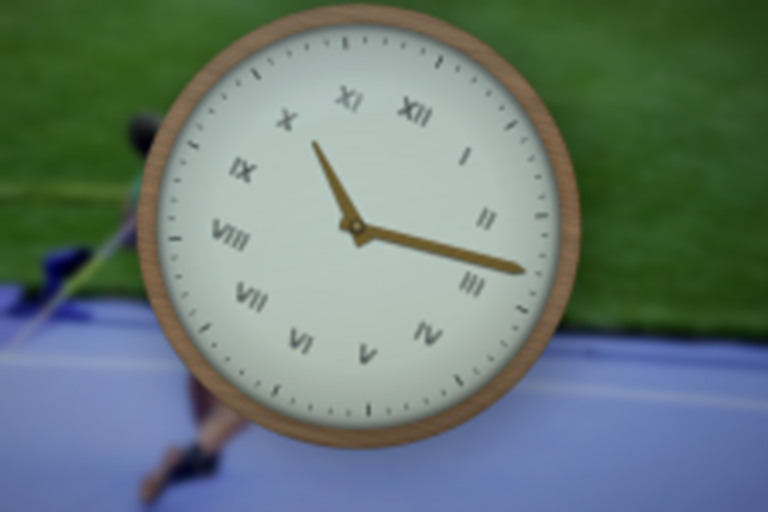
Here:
10 h 13 min
